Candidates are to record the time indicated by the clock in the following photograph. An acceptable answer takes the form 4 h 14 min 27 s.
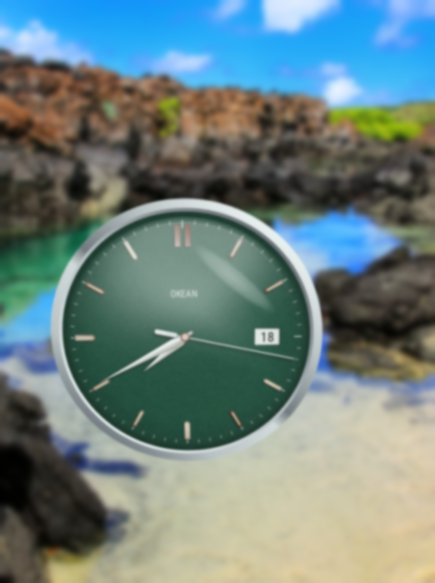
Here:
7 h 40 min 17 s
